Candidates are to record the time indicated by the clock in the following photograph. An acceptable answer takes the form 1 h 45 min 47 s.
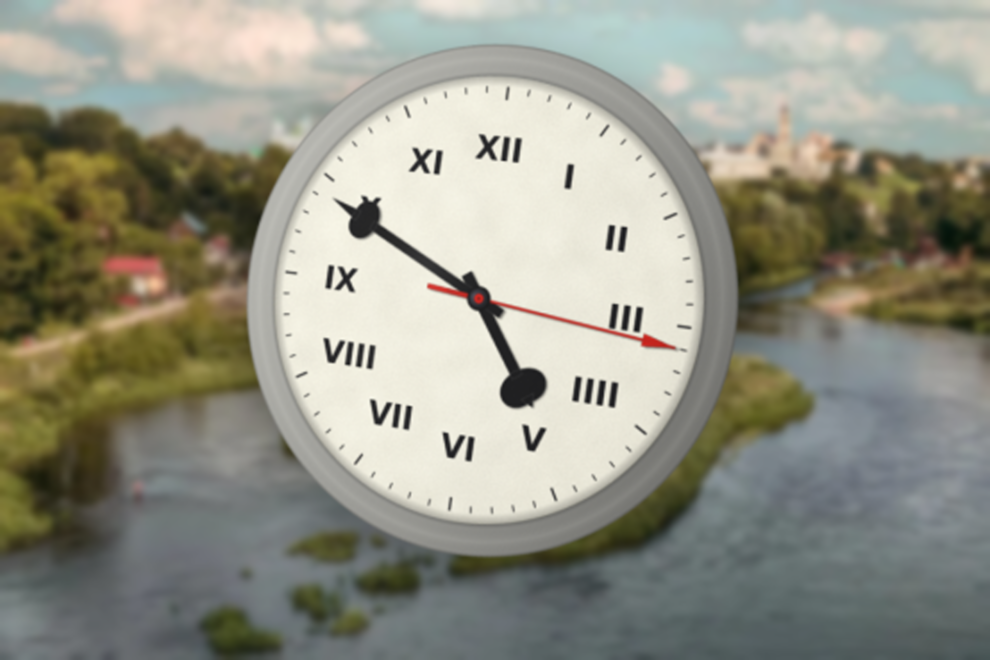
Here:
4 h 49 min 16 s
